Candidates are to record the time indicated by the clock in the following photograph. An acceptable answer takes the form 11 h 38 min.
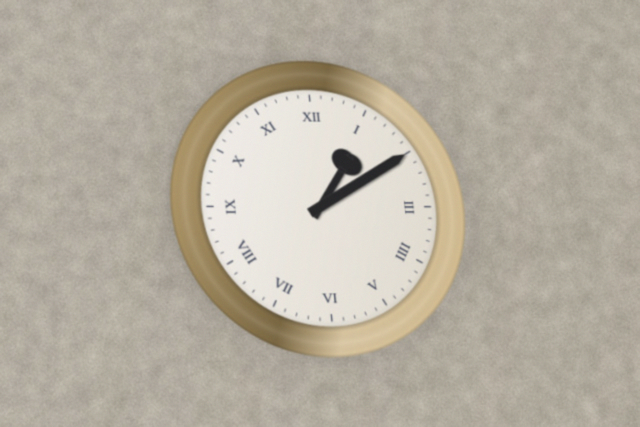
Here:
1 h 10 min
